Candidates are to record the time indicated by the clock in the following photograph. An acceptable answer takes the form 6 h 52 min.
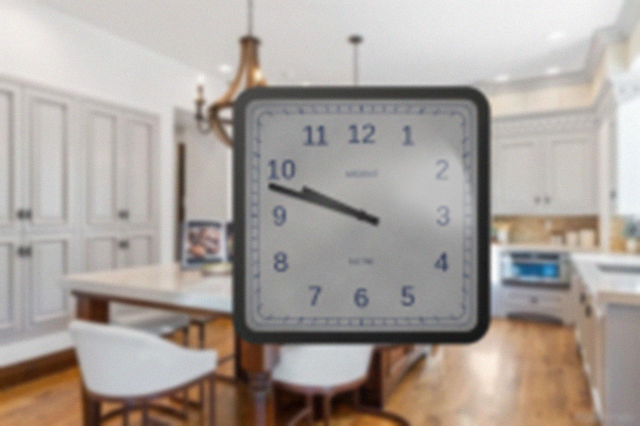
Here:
9 h 48 min
